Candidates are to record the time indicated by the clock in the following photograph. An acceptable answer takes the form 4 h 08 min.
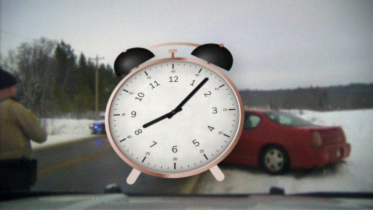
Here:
8 h 07 min
